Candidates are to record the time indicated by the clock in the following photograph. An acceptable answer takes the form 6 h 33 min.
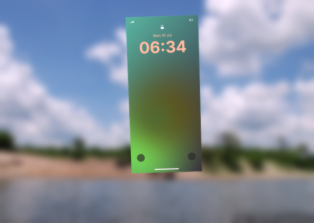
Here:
6 h 34 min
